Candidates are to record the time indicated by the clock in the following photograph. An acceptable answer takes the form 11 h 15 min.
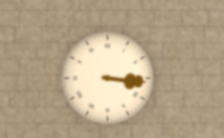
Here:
3 h 16 min
